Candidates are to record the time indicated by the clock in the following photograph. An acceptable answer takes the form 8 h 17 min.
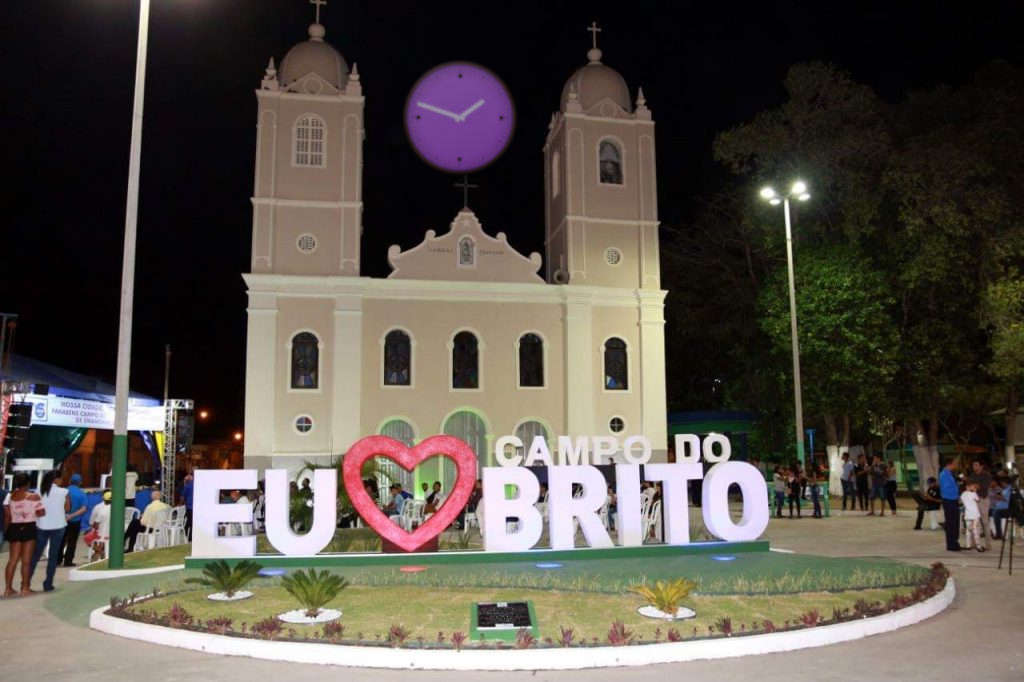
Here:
1 h 48 min
